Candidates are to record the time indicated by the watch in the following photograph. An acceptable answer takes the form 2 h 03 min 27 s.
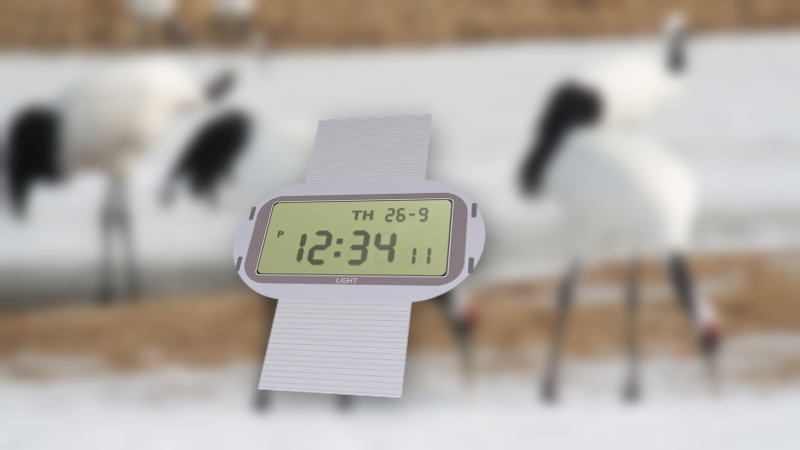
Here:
12 h 34 min 11 s
